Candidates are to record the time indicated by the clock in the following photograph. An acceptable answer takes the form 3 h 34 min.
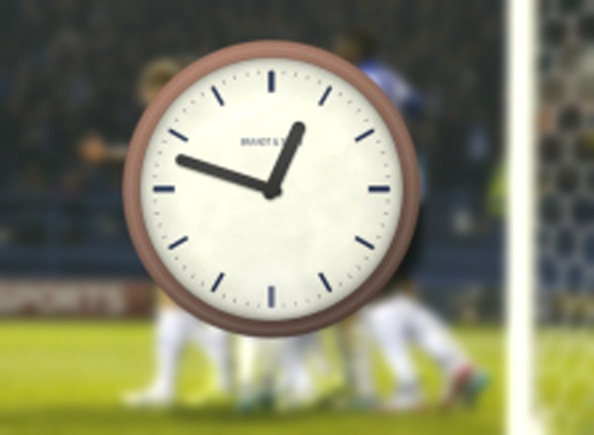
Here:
12 h 48 min
